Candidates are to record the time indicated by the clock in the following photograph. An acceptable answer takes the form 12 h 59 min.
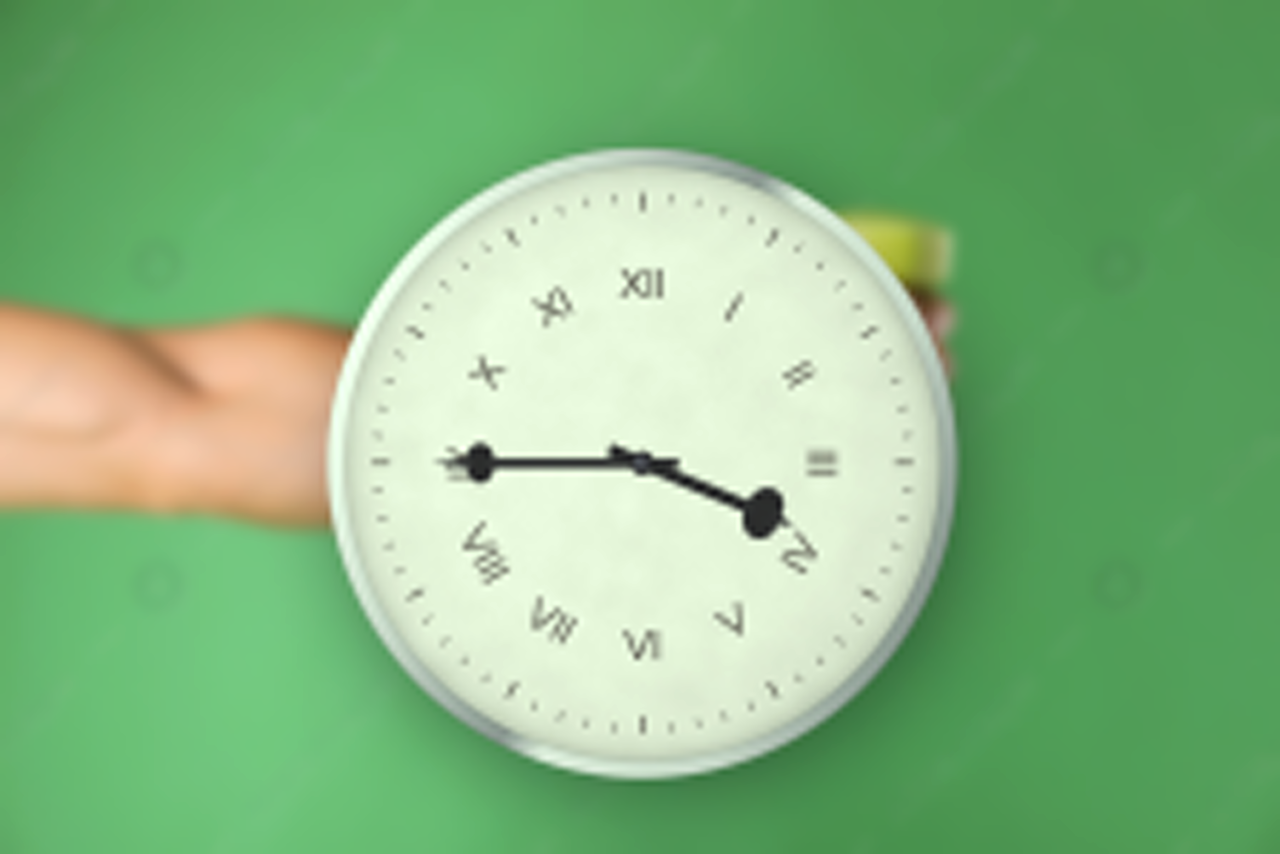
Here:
3 h 45 min
